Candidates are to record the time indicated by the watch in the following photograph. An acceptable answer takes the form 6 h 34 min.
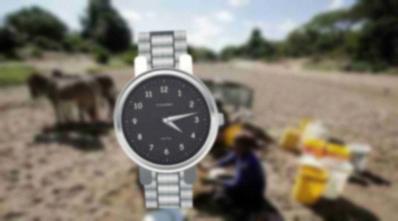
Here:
4 h 13 min
